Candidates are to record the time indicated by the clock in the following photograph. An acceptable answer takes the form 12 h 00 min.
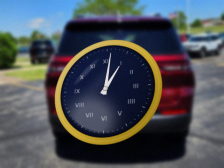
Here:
1 h 01 min
